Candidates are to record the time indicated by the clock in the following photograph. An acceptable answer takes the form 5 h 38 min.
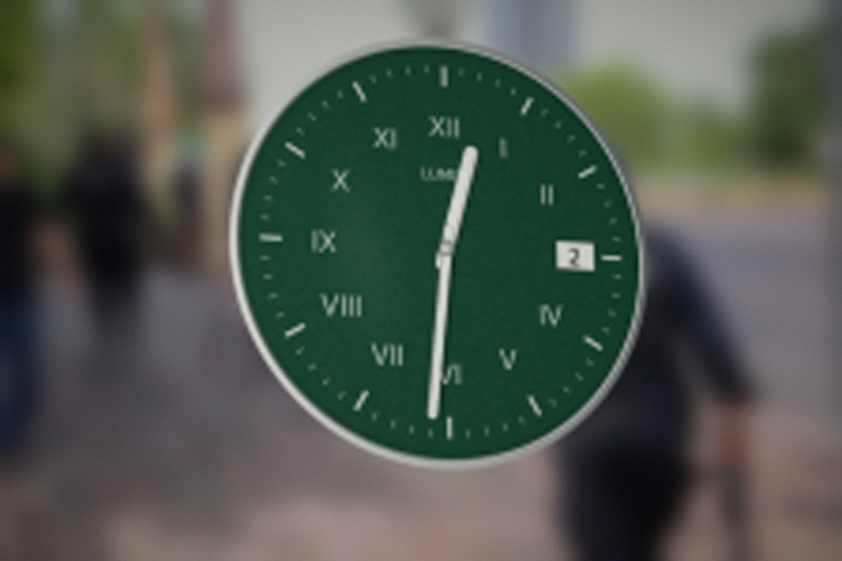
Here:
12 h 31 min
